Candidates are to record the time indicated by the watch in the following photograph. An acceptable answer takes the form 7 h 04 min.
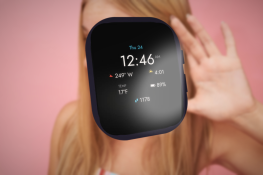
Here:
12 h 46 min
